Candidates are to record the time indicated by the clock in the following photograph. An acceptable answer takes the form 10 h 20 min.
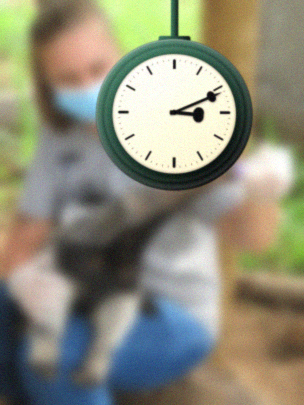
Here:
3 h 11 min
